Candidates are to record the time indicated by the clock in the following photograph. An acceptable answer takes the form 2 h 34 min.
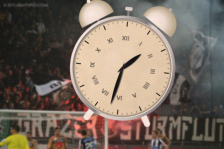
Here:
1 h 32 min
